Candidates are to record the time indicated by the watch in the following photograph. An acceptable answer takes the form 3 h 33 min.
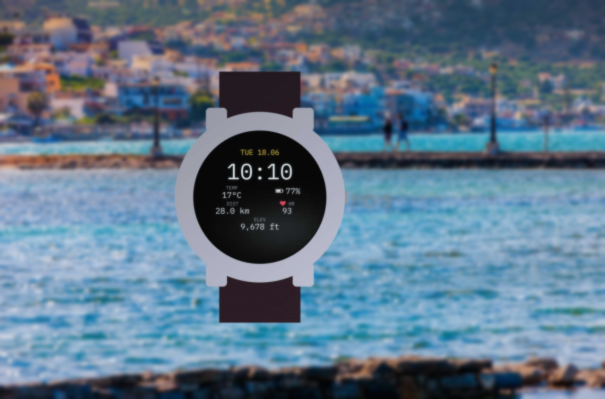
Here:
10 h 10 min
